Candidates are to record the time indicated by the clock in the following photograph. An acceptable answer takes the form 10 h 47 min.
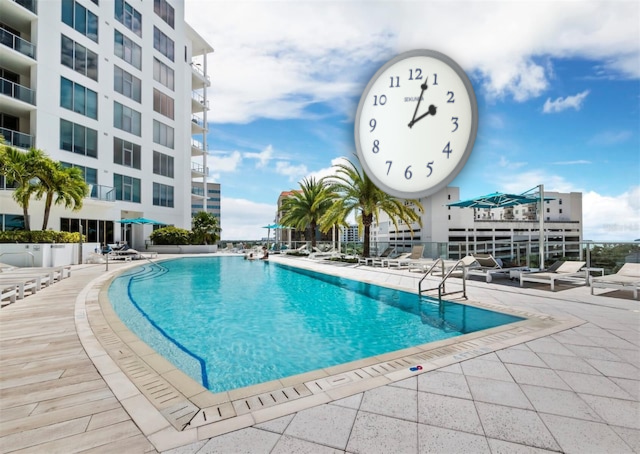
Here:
2 h 03 min
